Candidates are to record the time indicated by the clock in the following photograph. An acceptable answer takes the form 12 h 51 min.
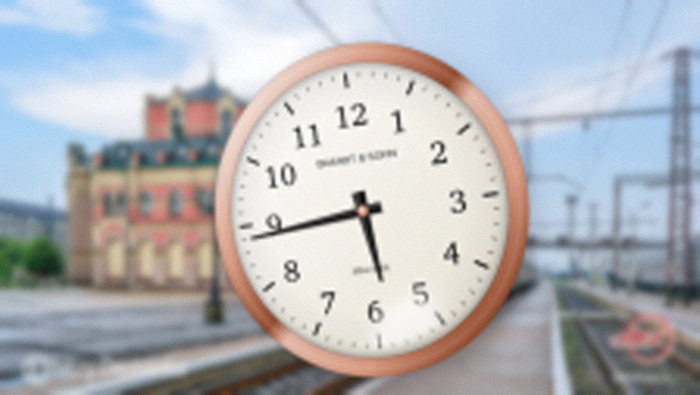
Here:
5 h 44 min
